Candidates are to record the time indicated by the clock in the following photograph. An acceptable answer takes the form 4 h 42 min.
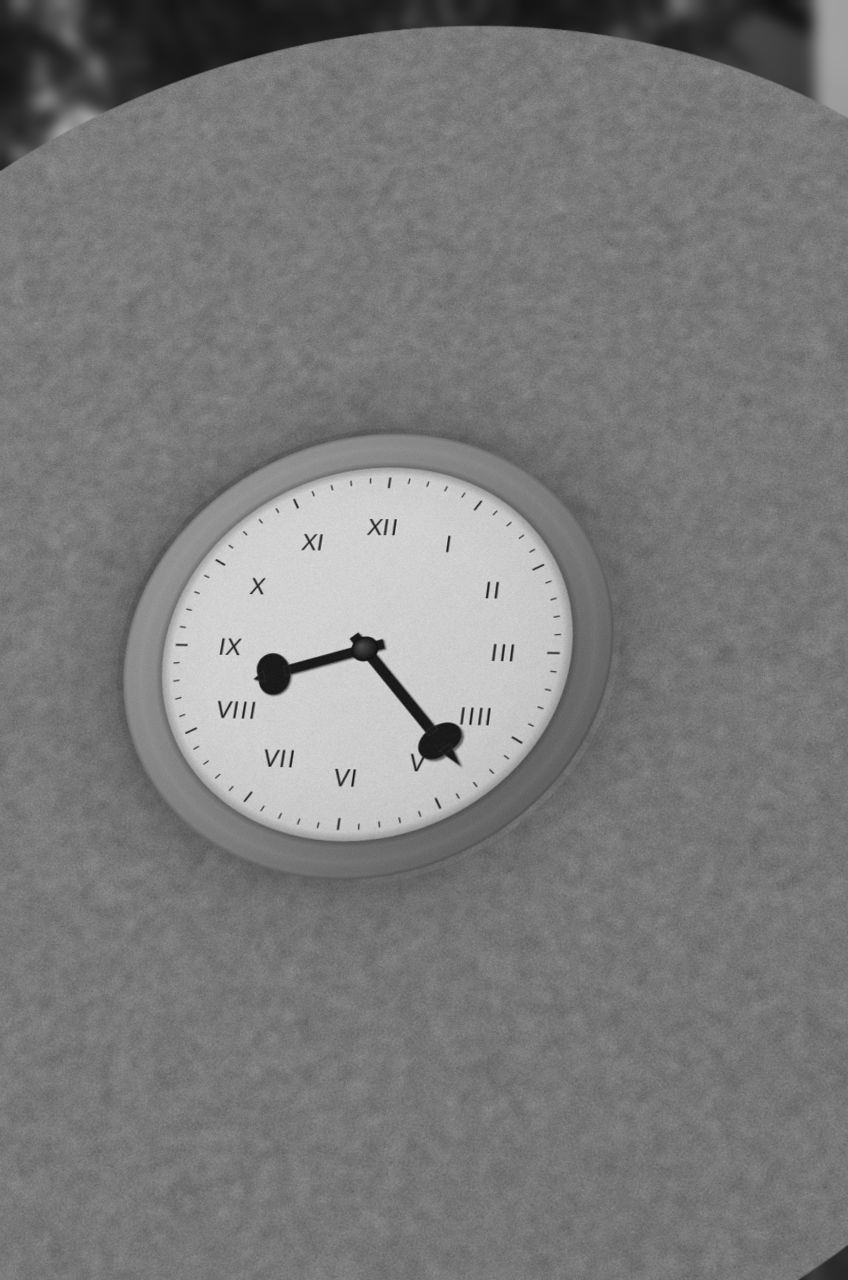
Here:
8 h 23 min
